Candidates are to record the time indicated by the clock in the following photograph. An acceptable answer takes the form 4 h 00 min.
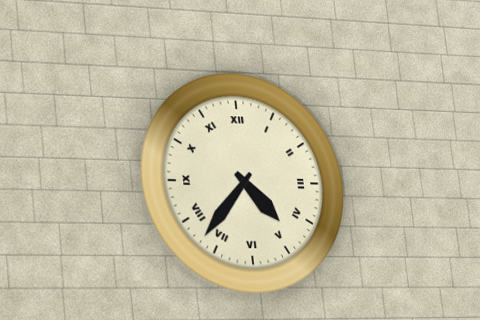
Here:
4 h 37 min
